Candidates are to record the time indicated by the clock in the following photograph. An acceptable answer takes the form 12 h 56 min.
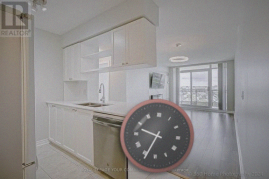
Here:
9 h 34 min
